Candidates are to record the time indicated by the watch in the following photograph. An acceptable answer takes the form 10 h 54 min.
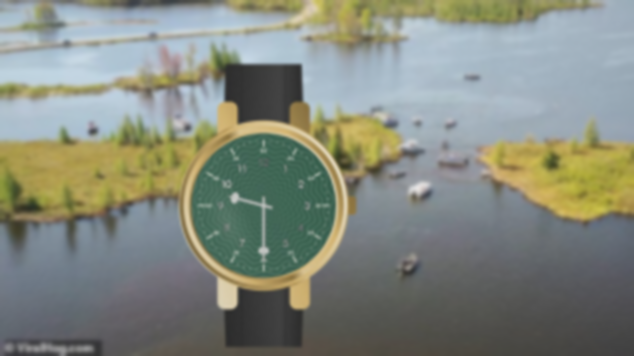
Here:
9 h 30 min
